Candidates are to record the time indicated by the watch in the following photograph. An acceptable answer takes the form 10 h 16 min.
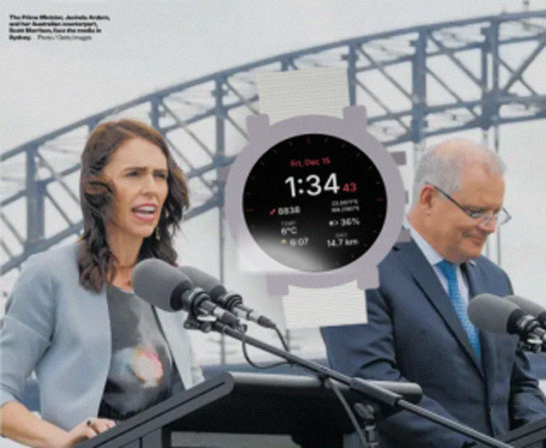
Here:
1 h 34 min
